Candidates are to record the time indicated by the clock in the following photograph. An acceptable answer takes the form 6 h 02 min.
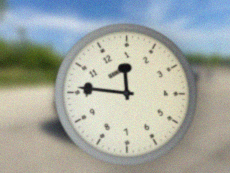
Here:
12 h 51 min
